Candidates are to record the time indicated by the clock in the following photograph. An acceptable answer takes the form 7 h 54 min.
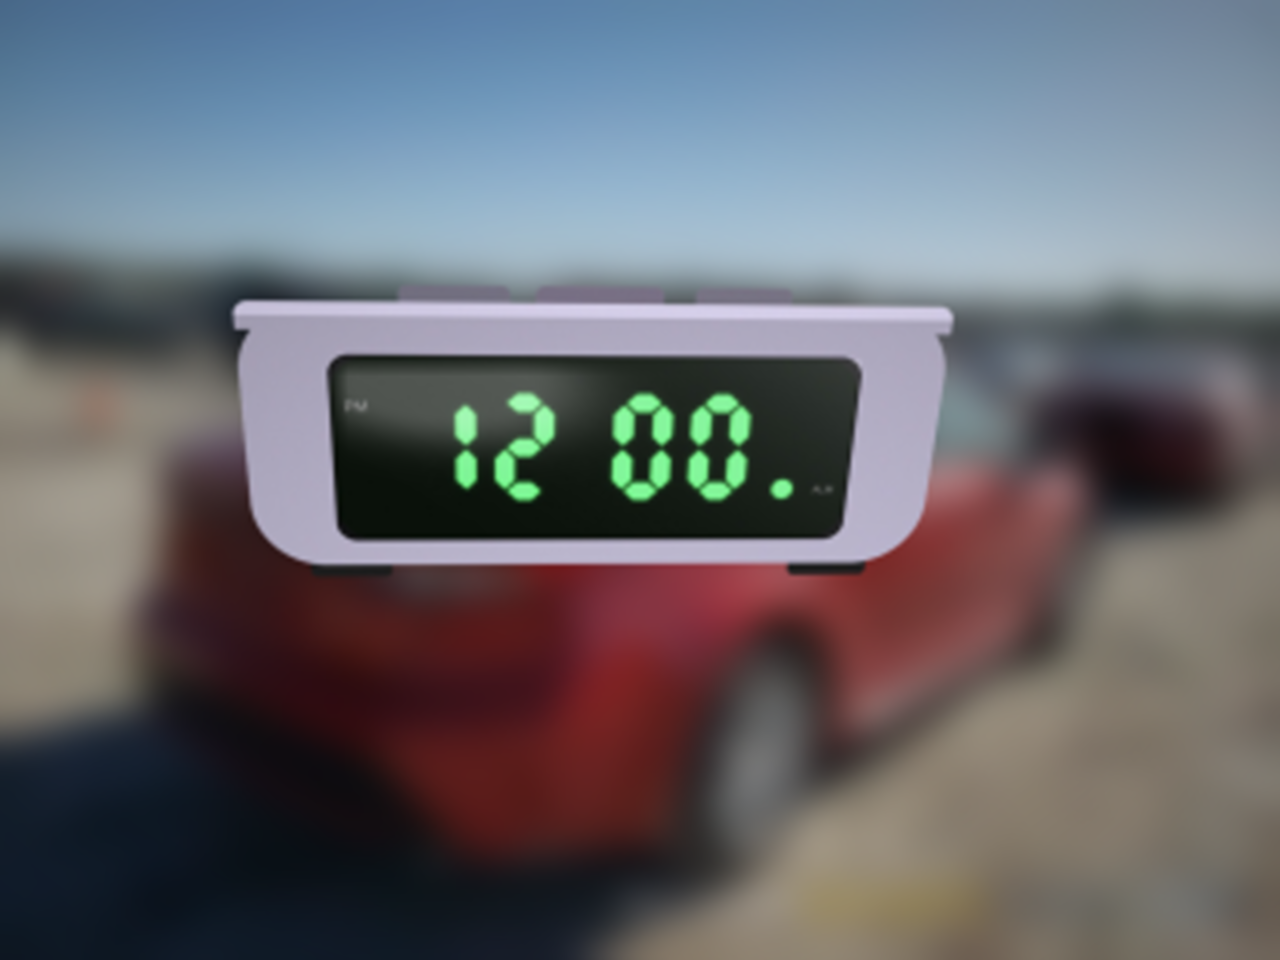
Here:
12 h 00 min
